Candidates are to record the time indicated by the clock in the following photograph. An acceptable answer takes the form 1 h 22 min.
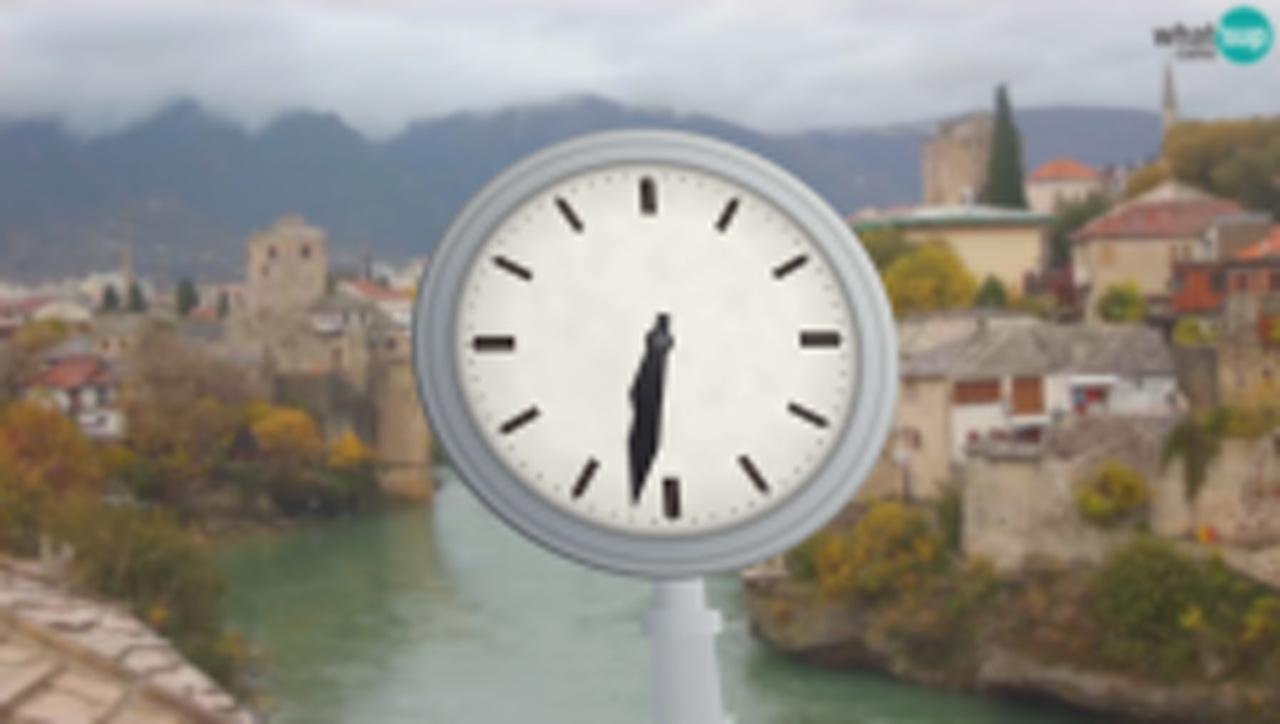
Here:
6 h 32 min
